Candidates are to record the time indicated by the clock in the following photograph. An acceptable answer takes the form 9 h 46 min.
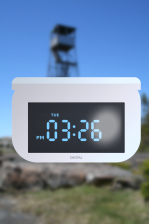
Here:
3 h 26 min
